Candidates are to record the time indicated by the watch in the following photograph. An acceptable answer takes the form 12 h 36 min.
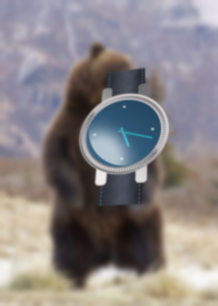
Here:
5 h 18 min
